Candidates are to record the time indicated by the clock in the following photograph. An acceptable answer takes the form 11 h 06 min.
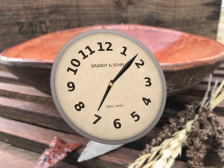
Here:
7 h 08 min
